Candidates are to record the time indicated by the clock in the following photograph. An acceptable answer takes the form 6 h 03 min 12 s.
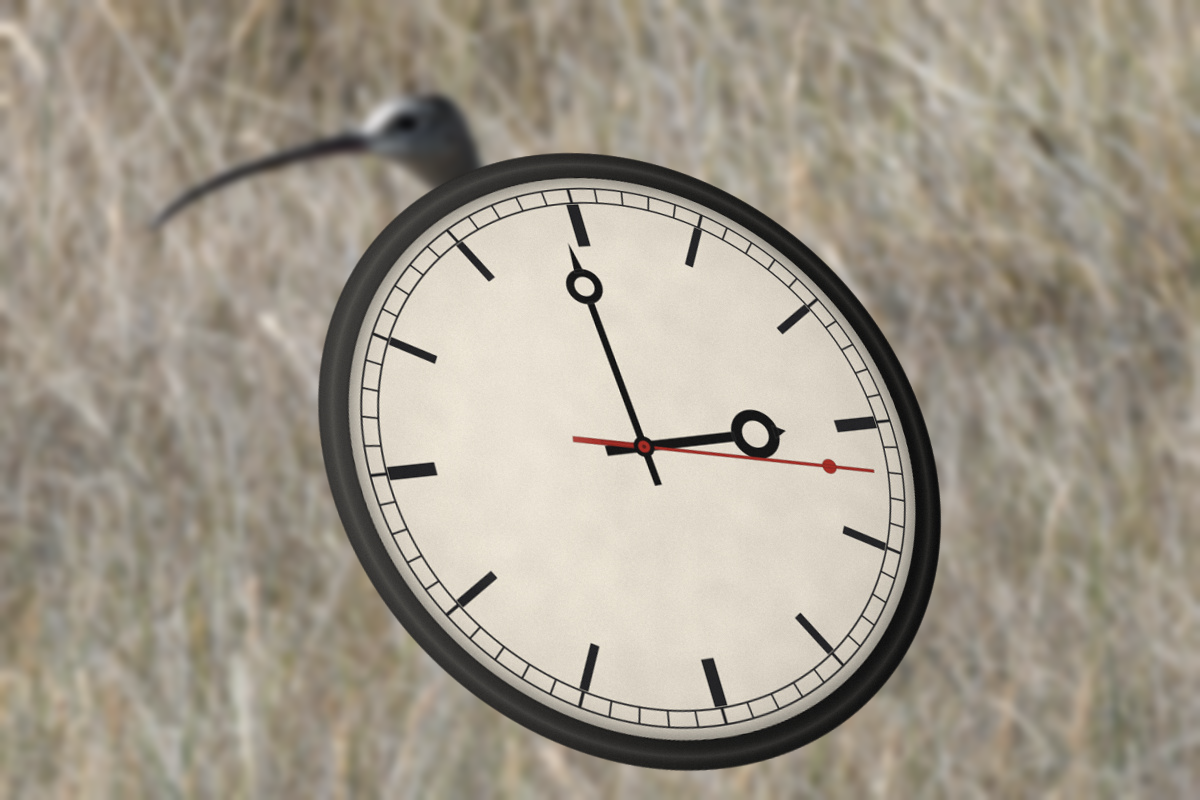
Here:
2 h 59 min 17 s
